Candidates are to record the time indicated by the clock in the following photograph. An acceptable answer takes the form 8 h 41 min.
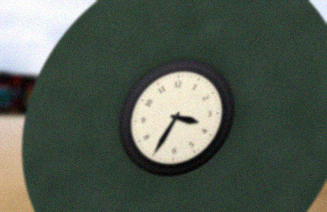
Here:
3 h 35 min
